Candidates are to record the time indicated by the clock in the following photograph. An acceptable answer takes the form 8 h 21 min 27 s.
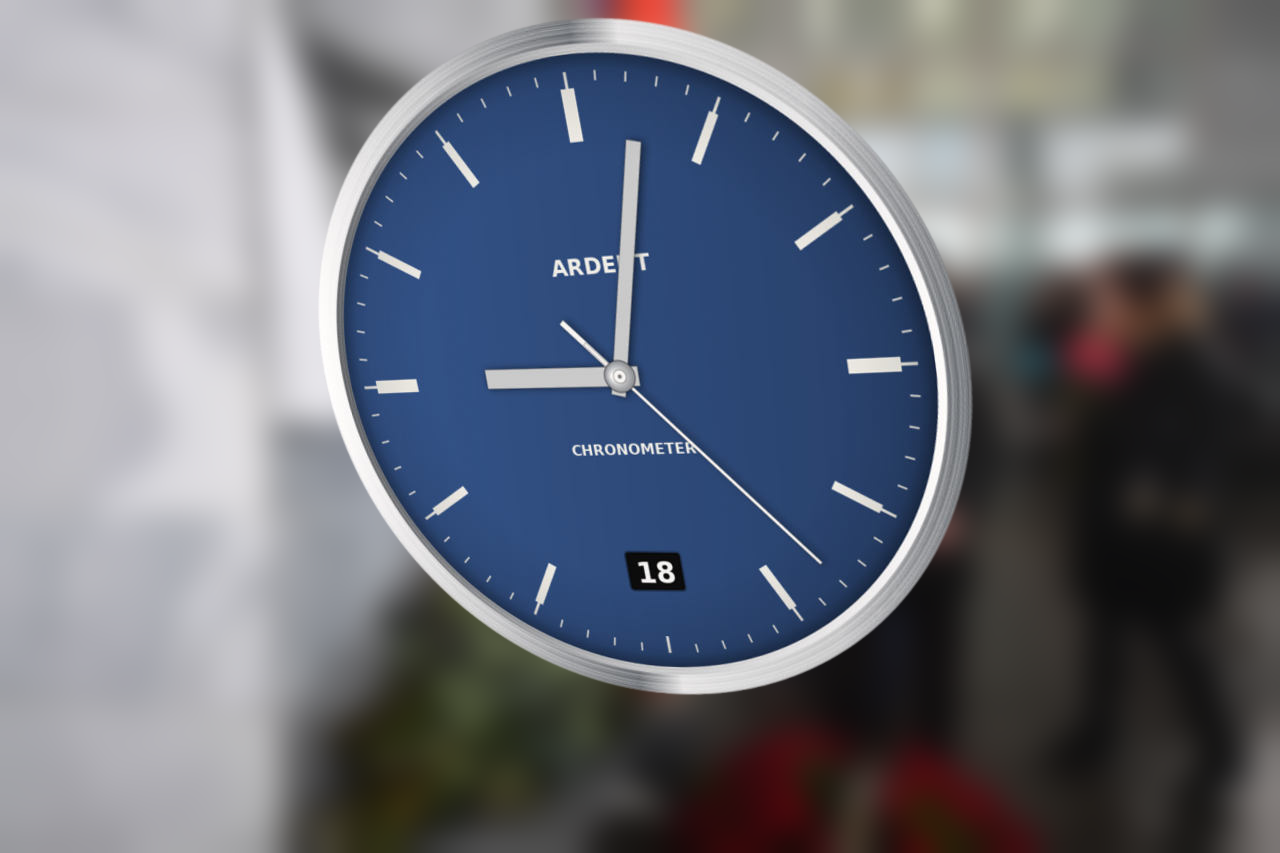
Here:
9 h 02 min 23 s
